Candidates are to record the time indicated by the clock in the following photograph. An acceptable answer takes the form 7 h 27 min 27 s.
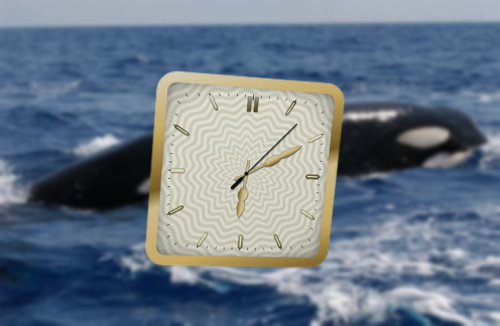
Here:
6 h 10 min 07 s
